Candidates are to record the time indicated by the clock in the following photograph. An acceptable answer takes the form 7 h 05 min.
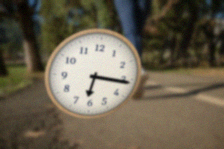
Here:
6 h 16 min
